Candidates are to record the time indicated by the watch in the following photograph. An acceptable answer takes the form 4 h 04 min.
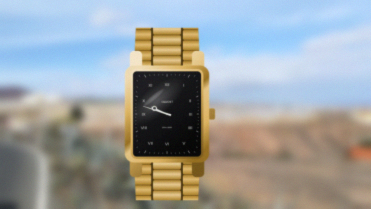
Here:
9 h 48 min
